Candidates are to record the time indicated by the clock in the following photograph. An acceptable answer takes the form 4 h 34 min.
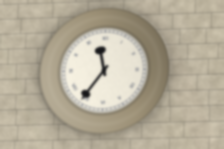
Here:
11 h 36 min
